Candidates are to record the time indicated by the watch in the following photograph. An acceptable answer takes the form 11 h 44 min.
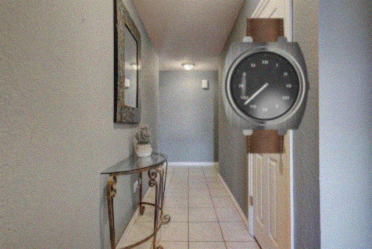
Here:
7 h 38 min
